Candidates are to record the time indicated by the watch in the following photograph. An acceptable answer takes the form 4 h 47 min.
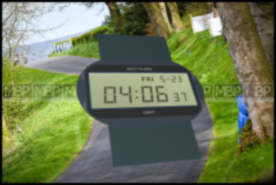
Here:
4 h 06 min
